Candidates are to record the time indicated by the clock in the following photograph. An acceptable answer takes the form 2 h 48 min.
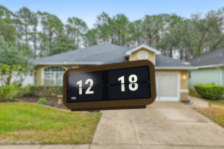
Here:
12 h 18 min
